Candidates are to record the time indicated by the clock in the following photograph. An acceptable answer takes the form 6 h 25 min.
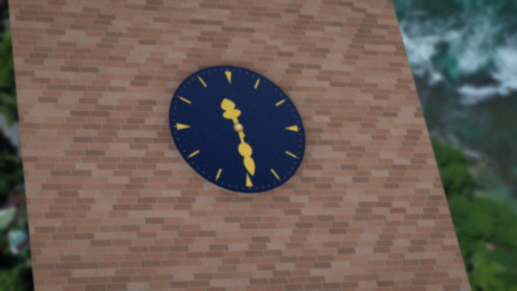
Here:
11 h 29 min
